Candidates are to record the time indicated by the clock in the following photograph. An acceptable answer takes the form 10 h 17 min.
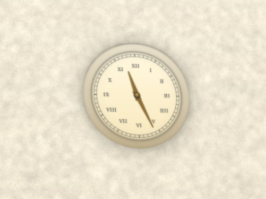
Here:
11 h 26 min
